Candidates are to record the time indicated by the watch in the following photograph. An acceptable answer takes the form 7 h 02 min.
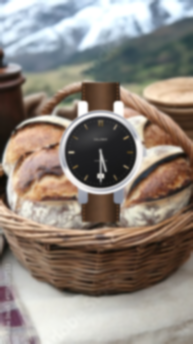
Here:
5 h 30 min
